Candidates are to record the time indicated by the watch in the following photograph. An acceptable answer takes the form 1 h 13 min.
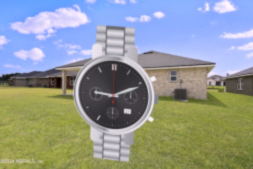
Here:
9 h 11 min
